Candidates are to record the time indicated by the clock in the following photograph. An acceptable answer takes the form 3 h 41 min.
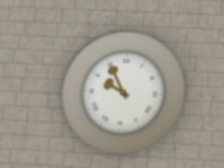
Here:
9 h 55 min
